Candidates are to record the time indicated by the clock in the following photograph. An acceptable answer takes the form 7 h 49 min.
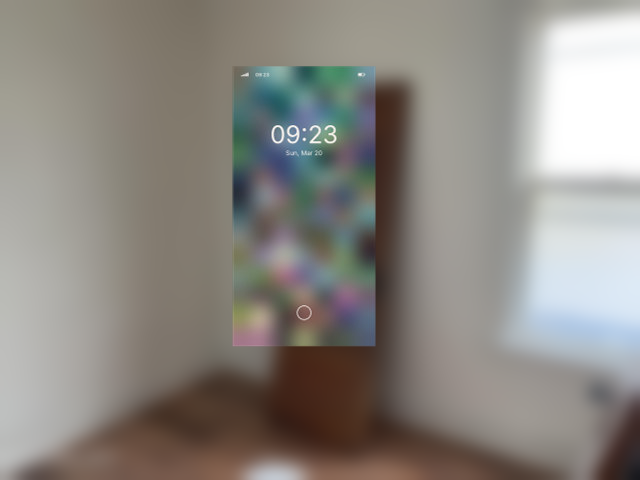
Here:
9 h 23 min
